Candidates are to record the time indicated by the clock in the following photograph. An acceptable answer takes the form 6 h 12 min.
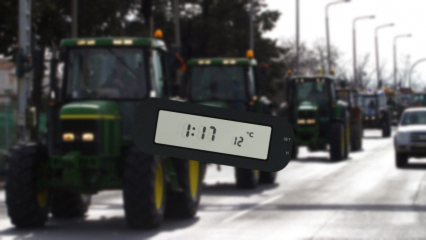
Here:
1 h 17 min
